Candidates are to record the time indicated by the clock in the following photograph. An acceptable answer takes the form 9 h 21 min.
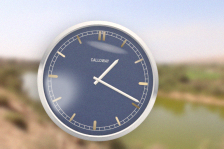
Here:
1 h 19 min
